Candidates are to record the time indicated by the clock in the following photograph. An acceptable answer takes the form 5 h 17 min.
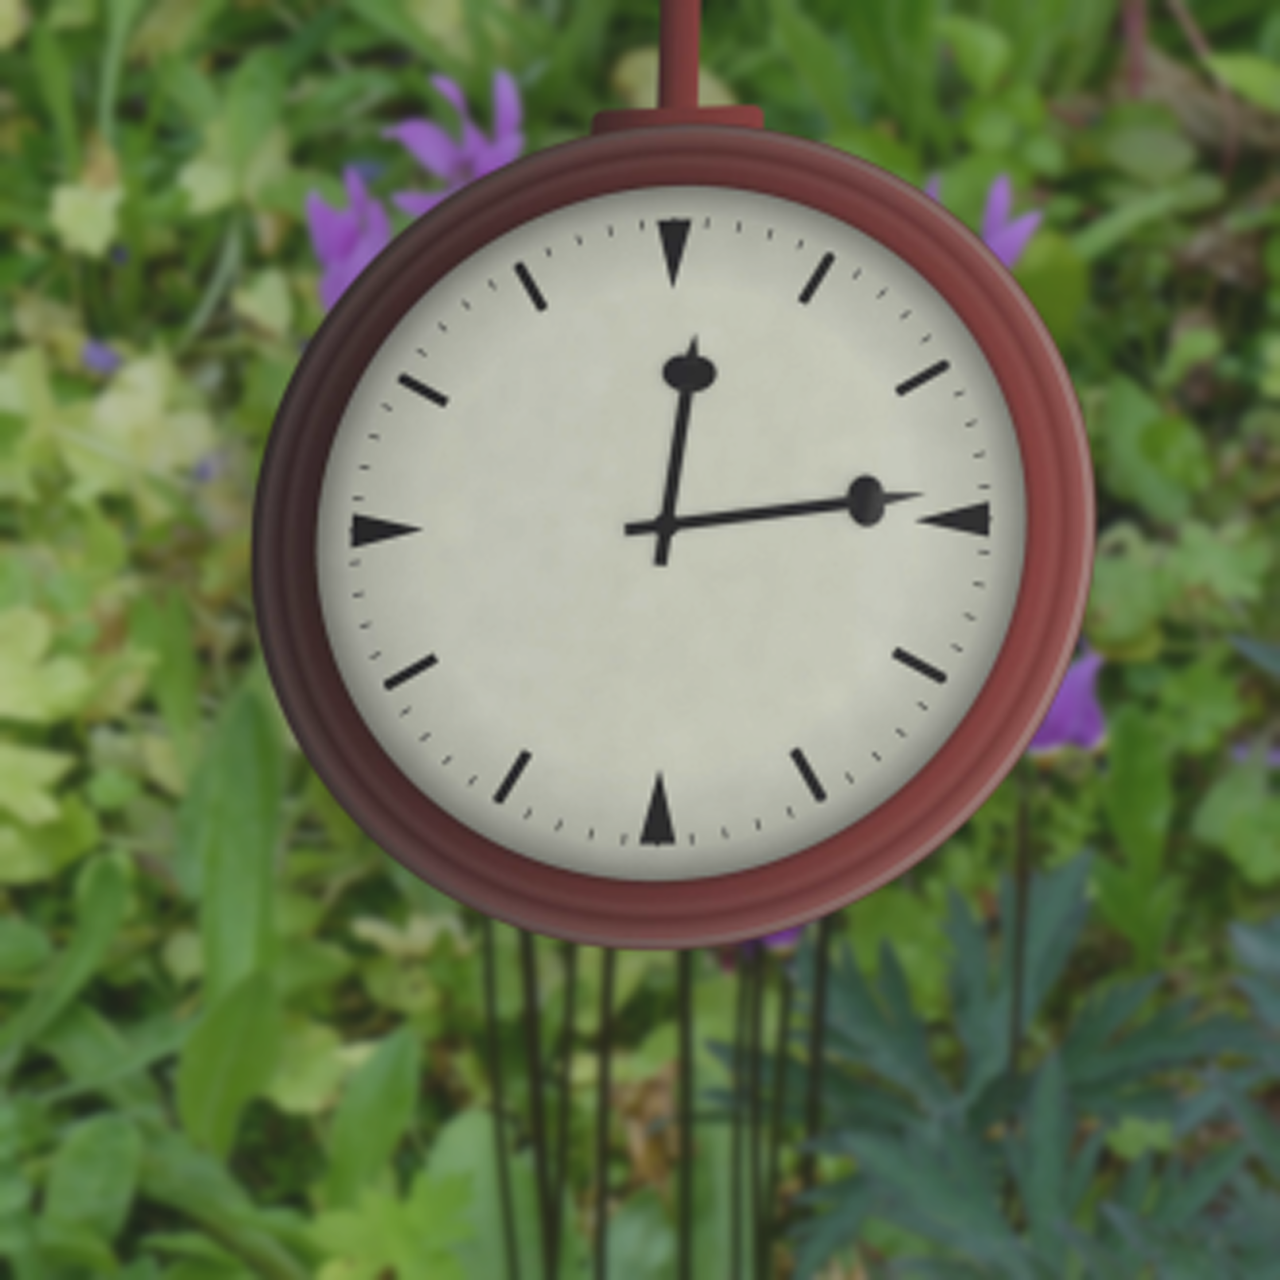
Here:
12 h 14 min
